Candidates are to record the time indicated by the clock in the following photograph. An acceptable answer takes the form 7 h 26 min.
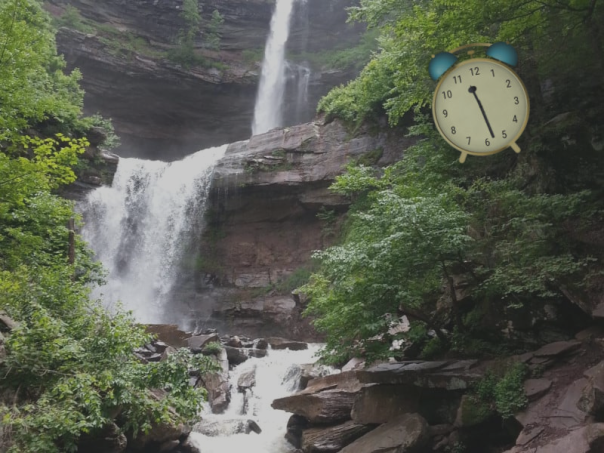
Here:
11 h 28 min
